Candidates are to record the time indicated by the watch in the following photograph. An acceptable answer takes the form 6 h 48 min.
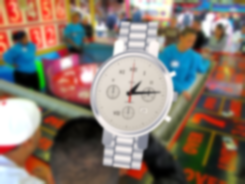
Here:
1 h 14 min
